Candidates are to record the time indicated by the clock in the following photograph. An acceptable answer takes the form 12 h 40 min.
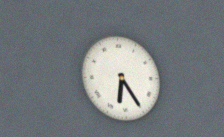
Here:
6 h 25 min
